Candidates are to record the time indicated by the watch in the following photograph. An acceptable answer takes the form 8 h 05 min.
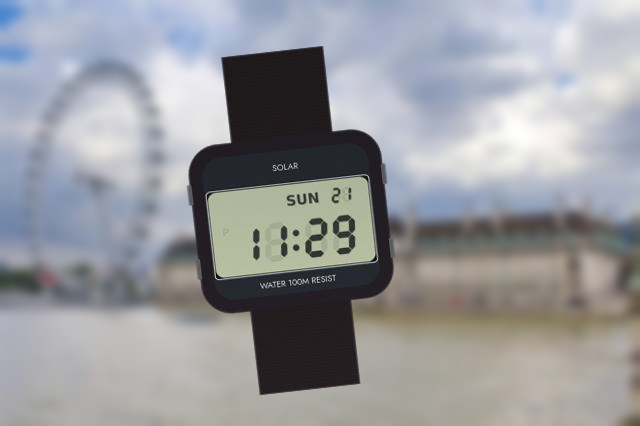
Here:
11 h 29 min
